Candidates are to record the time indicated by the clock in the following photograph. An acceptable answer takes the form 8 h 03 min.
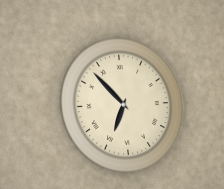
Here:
6 h 53 min
